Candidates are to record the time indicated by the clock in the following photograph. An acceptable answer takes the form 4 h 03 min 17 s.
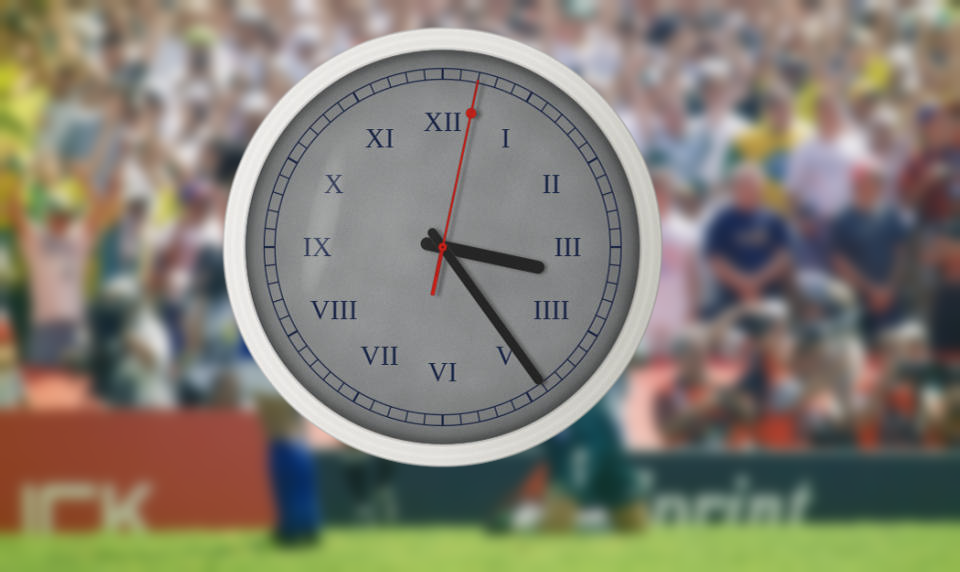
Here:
3 h 24 min 02 s
